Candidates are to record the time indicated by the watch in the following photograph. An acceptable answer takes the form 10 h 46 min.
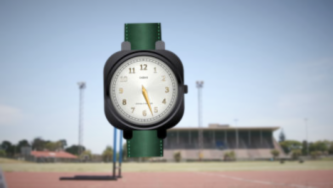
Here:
5 h 27 min
